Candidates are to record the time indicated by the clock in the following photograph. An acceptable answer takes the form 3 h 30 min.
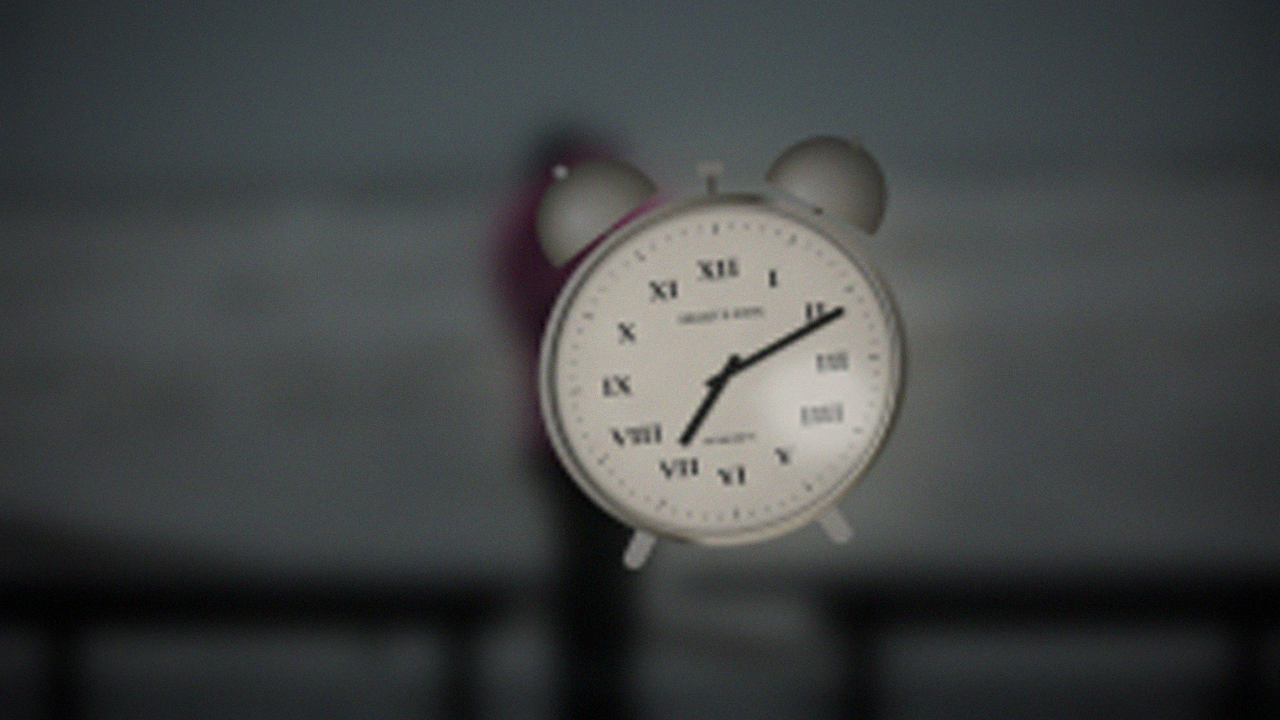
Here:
7 h 11 min
